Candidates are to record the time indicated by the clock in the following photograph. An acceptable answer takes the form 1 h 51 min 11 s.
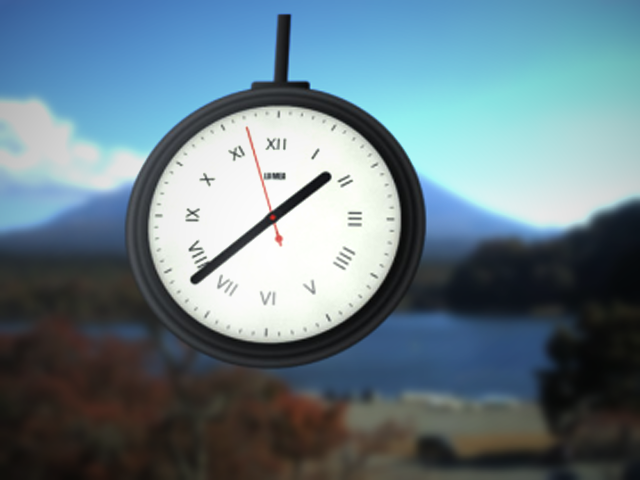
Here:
1 h 37 min 57 s
